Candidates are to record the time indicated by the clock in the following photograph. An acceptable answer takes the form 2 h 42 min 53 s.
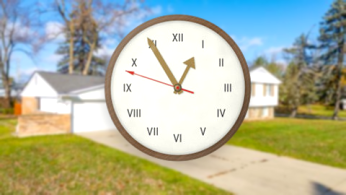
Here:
12 h 54 min 48 s
